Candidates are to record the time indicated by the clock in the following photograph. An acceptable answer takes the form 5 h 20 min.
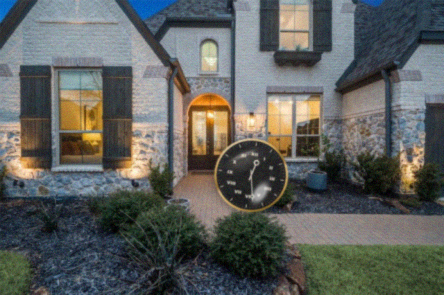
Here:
12 h 28 min
